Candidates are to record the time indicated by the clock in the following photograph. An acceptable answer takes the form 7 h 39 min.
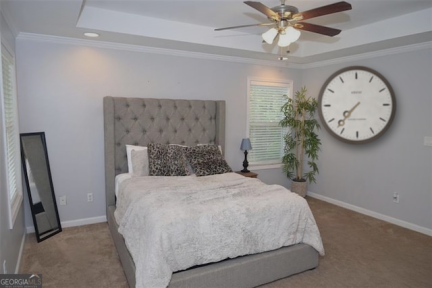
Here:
7 h 37 min
